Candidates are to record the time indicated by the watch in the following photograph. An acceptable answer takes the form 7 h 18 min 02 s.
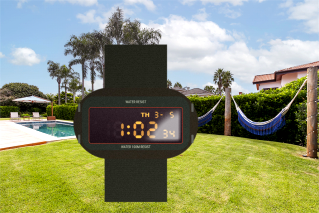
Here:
1 h 02 min 34 s
